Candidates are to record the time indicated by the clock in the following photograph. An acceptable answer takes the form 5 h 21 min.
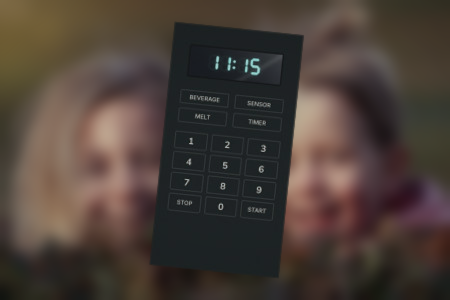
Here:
11 h 15 min
